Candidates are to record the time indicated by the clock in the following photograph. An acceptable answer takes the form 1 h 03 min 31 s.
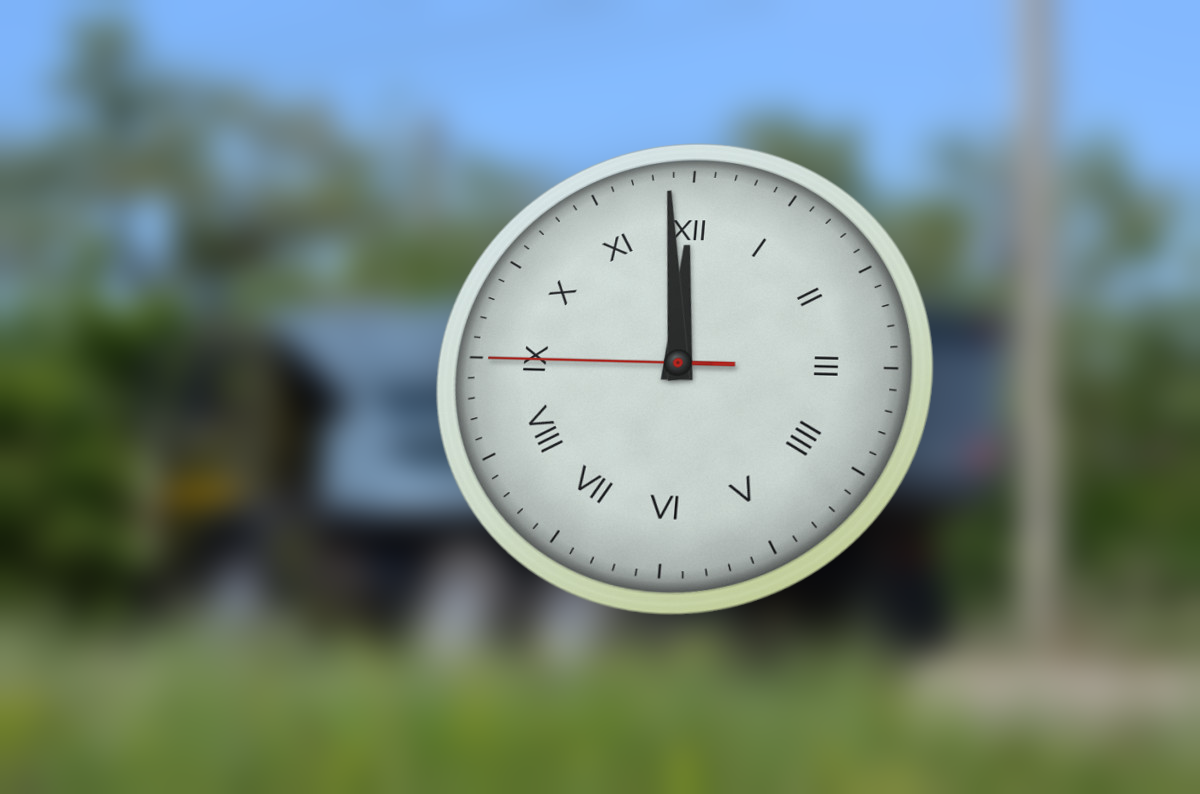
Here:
11 h 58 min 45 s
